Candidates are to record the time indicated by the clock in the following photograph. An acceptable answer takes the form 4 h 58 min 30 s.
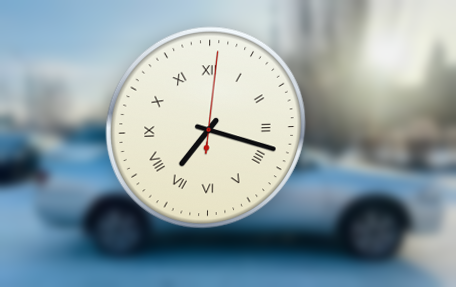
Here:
7 h 18 min 01 s
